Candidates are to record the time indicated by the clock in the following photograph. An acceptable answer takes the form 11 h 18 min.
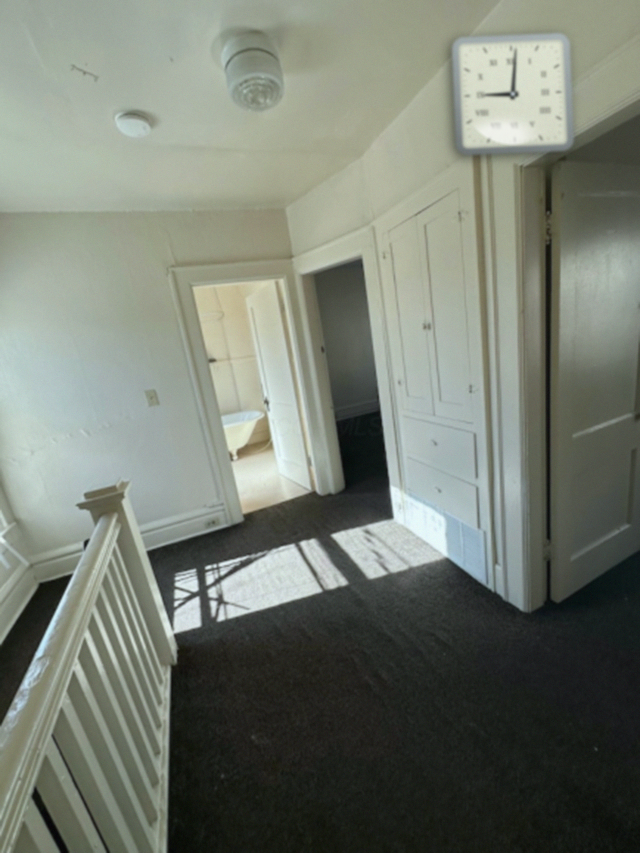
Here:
9 h 01 min
